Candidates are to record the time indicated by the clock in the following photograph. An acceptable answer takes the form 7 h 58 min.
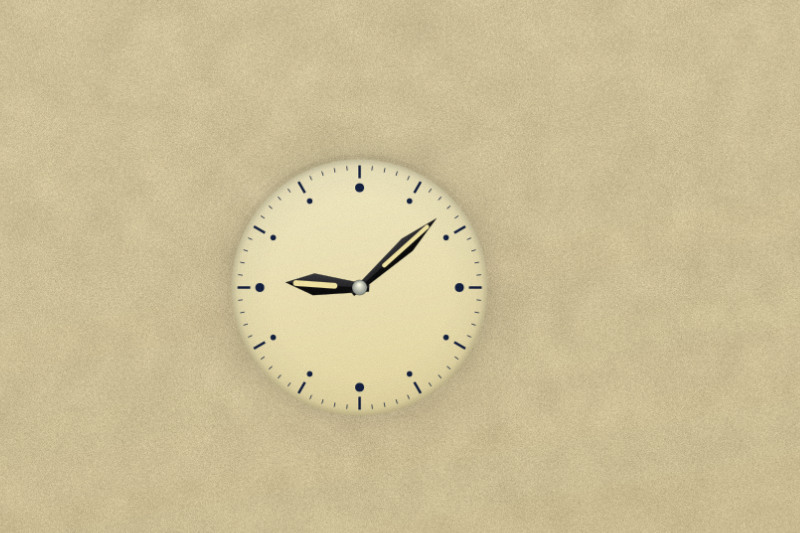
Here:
9 h 08 min
